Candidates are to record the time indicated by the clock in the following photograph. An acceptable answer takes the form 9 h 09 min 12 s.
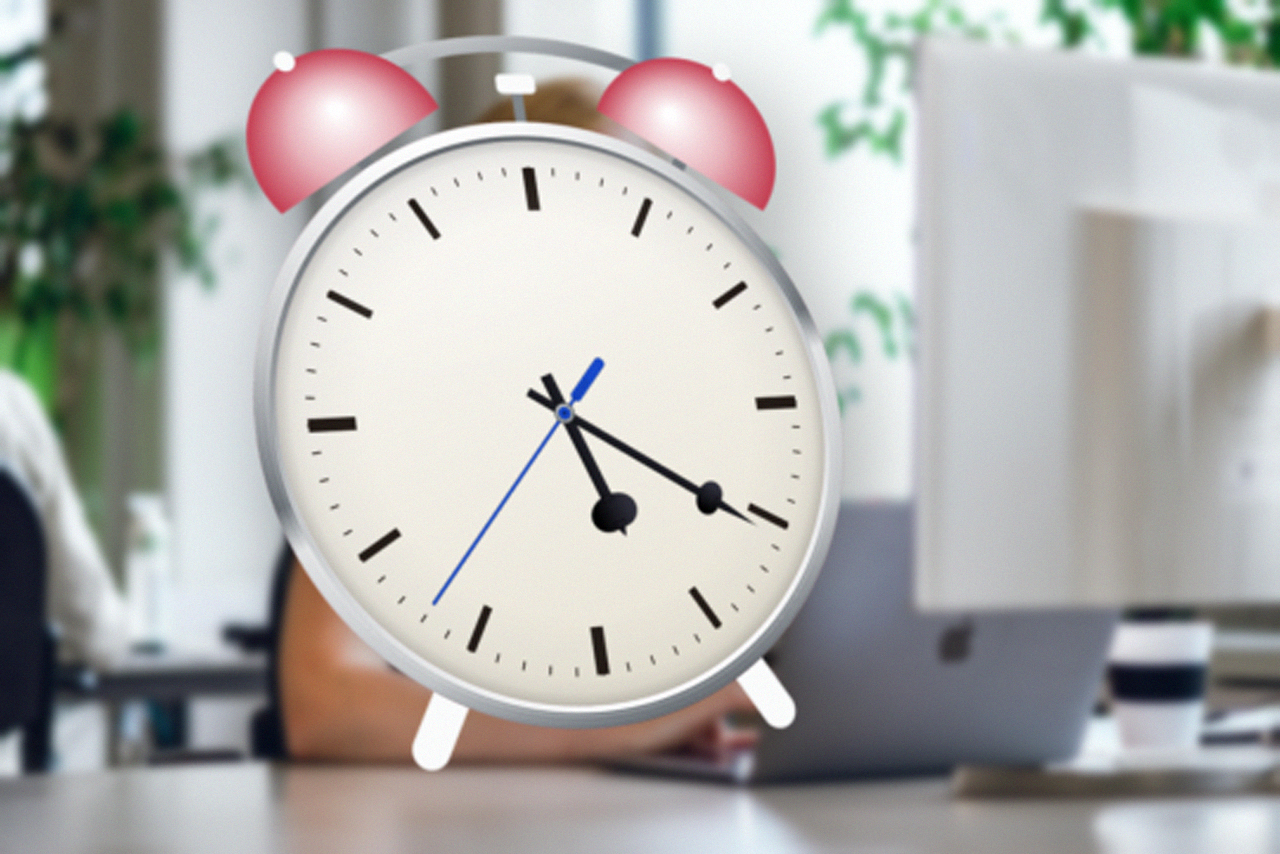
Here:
5 h 20 min 37 s
